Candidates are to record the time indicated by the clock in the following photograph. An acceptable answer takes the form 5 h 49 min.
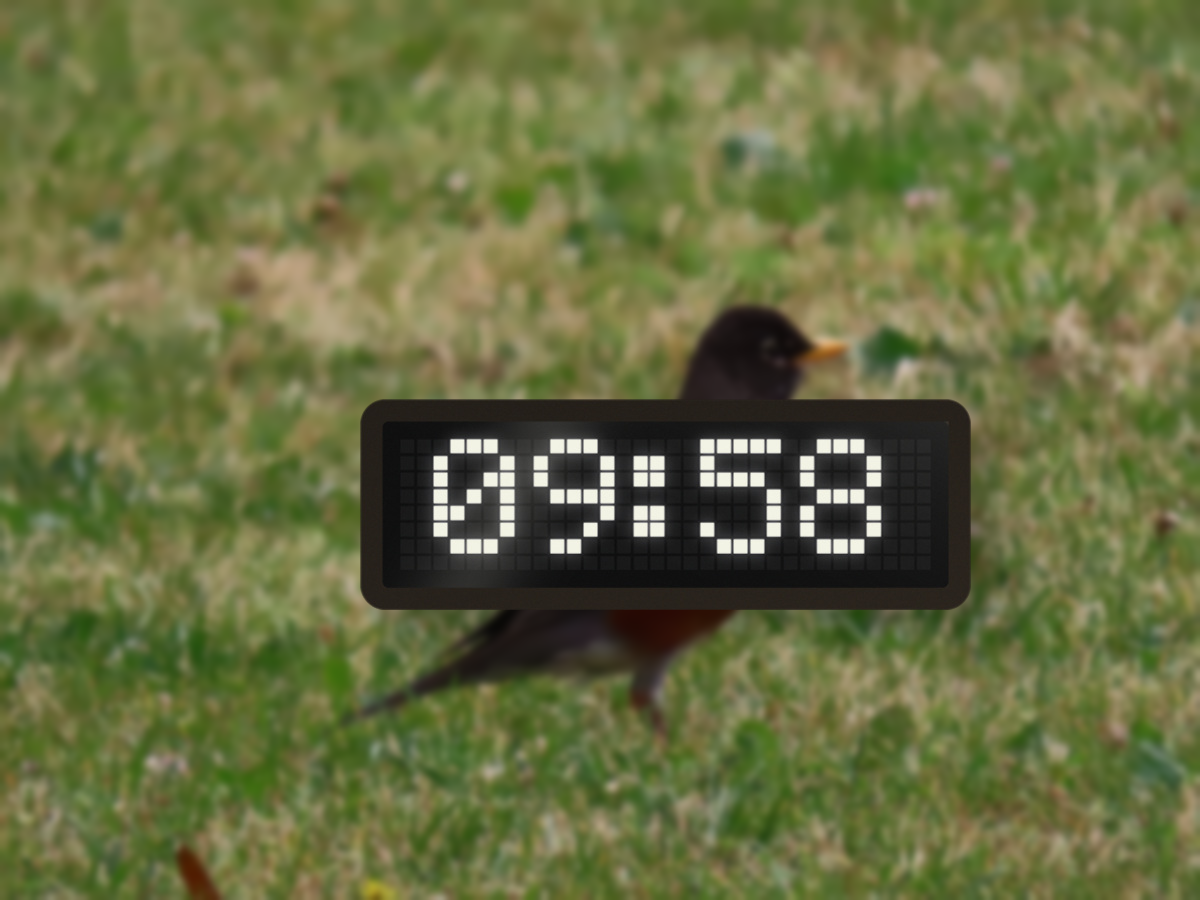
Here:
9 h 58 min
